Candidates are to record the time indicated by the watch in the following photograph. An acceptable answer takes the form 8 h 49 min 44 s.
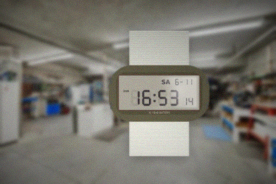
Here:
16 h 53 min 14 s
